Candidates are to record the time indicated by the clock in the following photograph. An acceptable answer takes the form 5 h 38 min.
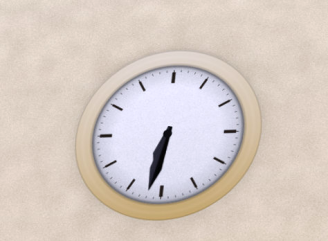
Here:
6 h 32 min
